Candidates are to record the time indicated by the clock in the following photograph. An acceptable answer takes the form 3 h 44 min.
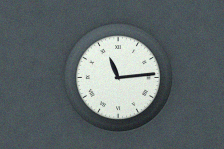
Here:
11 h 14 min
